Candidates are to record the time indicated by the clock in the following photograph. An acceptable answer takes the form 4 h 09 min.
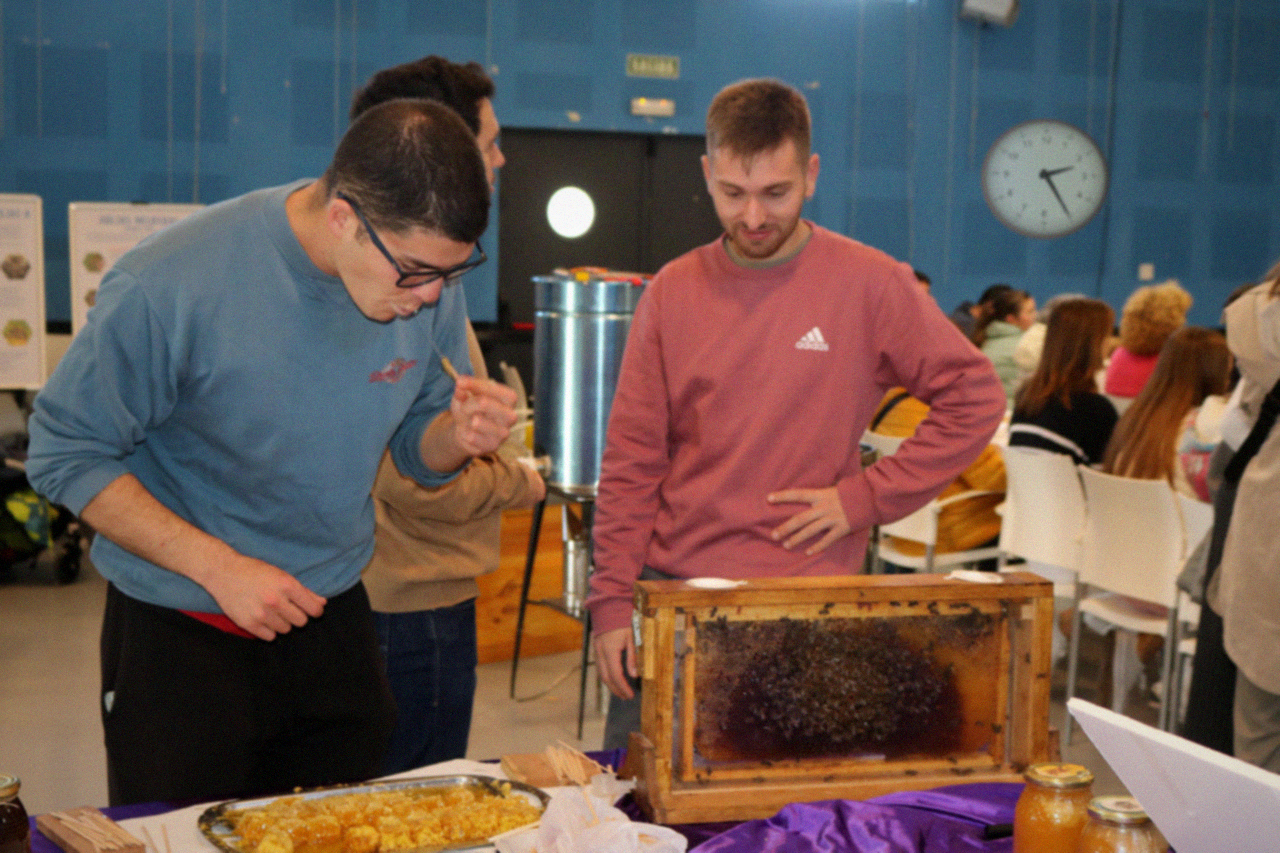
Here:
2 h 25 min
